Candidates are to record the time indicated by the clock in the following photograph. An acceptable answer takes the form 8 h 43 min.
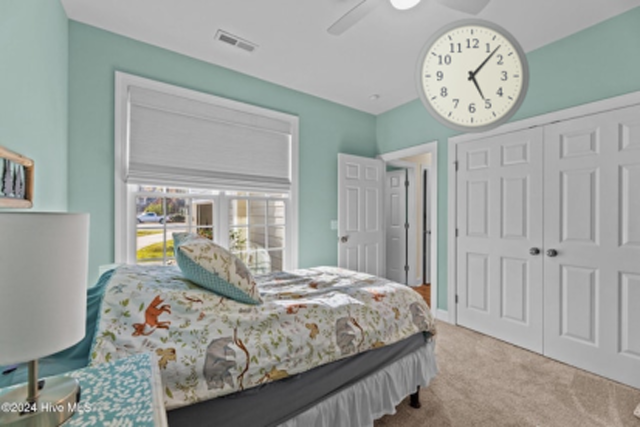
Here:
5 h 07 min
